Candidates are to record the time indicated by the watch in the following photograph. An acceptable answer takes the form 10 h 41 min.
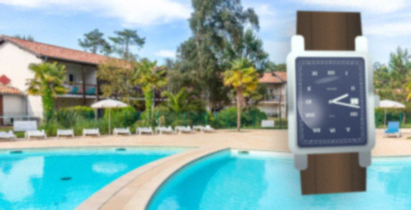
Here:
2 h 17 min
